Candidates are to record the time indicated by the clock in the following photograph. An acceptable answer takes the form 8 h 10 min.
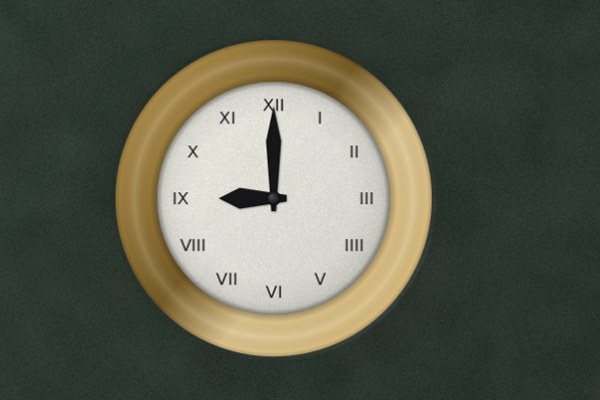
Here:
9 h 00 min
